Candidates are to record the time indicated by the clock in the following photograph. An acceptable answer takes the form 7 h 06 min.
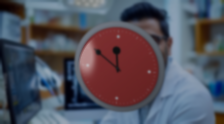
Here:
11 h 51 min
